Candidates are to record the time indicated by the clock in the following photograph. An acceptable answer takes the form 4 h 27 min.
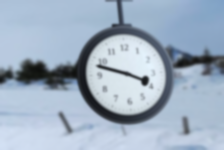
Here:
3 h 48 min
